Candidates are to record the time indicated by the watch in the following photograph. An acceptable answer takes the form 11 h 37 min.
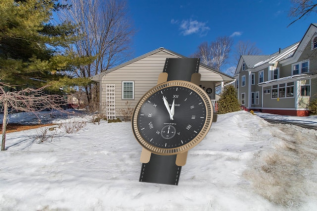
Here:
11 h 55 min
